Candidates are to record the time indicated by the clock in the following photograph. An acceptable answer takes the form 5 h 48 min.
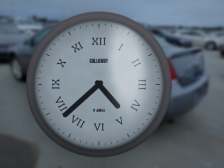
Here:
4 h 38 min
